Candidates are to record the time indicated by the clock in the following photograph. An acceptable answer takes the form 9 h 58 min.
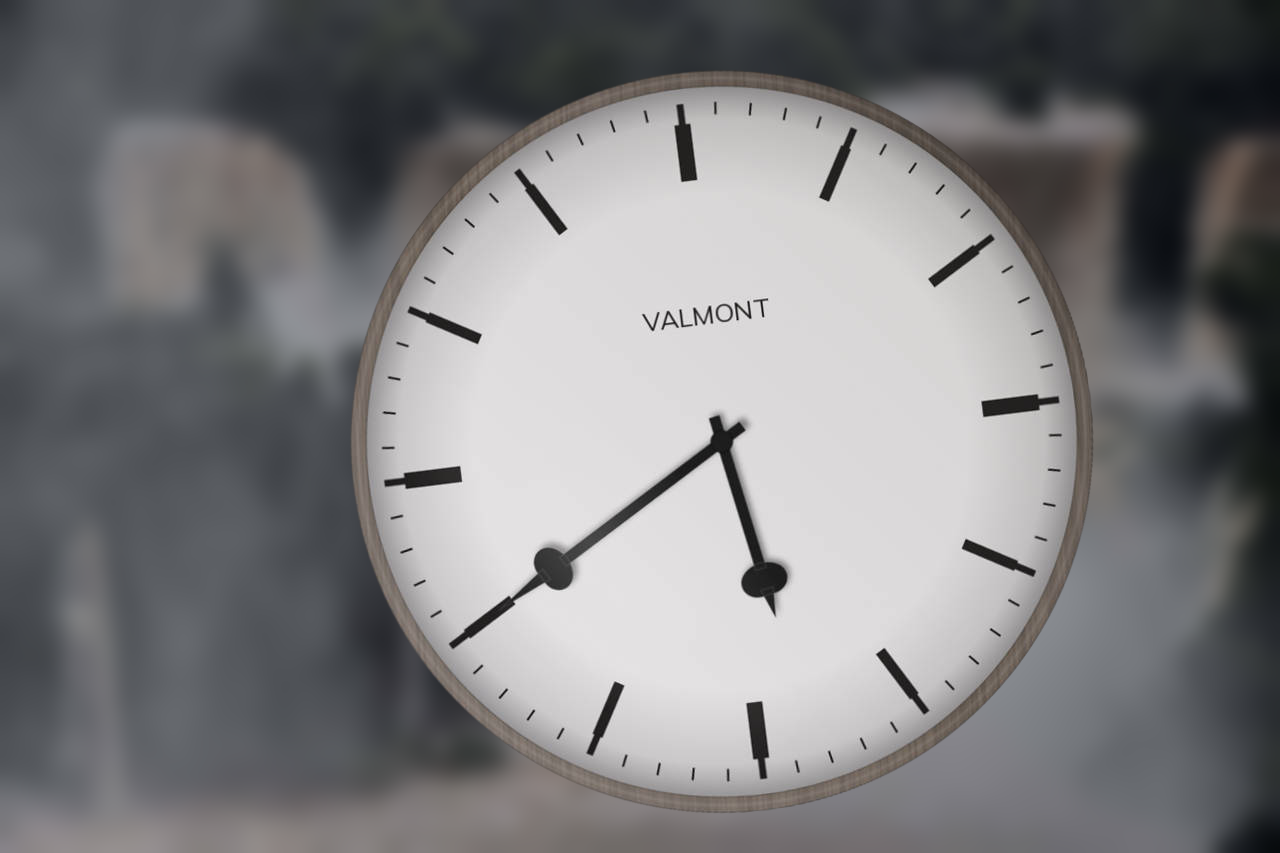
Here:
5 h 40 min
